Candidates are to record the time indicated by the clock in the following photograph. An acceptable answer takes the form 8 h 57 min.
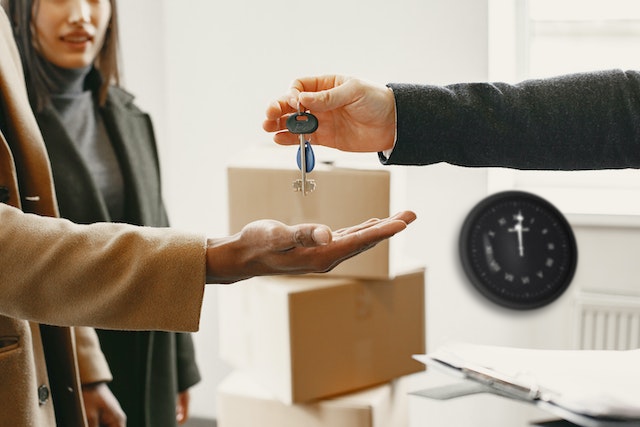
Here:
12 h 01 min
